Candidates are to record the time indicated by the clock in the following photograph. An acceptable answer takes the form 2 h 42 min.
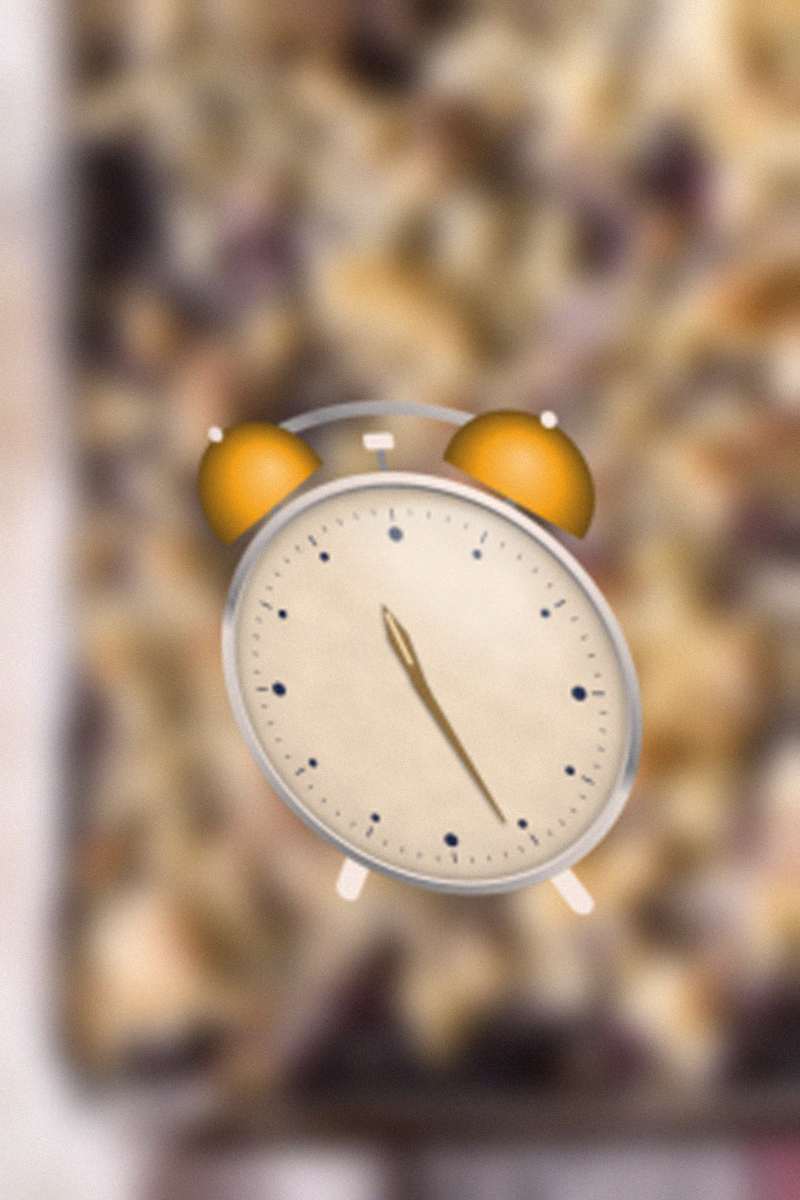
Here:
11 h 26 min
